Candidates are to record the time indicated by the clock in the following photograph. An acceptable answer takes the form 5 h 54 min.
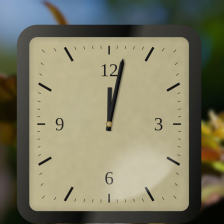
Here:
12 h 02 min
